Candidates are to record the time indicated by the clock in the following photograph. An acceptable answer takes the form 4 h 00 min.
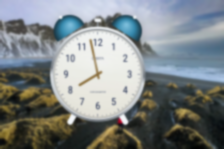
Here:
7 h 58 min
